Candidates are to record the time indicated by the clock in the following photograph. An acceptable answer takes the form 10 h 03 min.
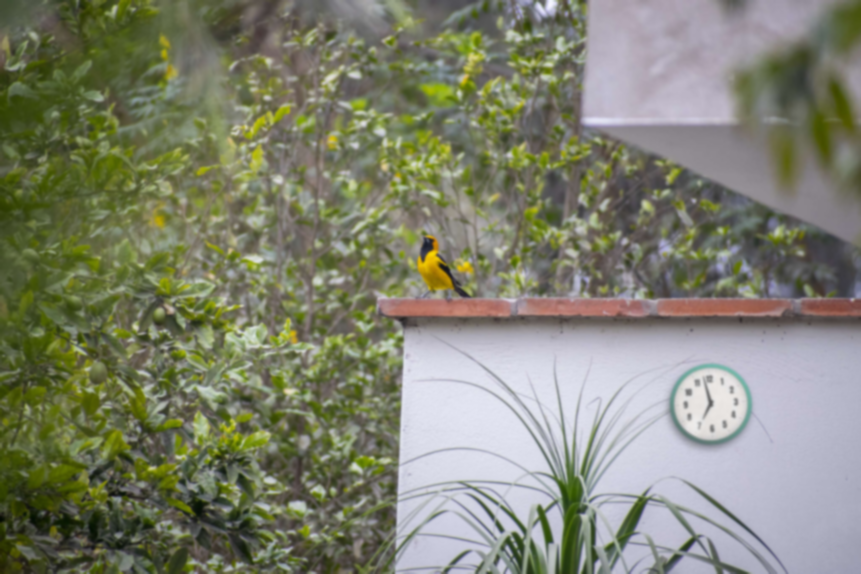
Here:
6 h 58 min
